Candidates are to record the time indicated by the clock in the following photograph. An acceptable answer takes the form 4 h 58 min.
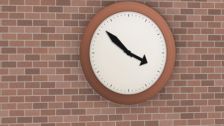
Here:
3 h 52 min
